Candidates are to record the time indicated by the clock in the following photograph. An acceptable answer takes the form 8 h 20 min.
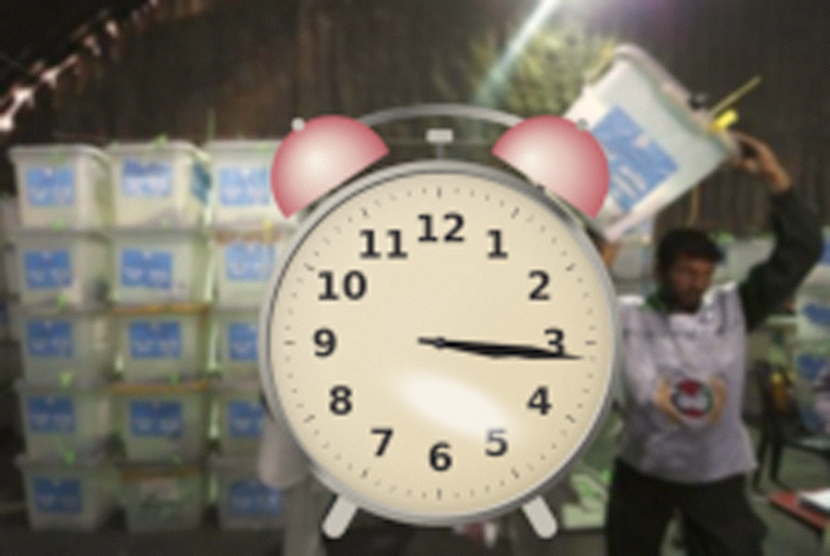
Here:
3 h 16 min
